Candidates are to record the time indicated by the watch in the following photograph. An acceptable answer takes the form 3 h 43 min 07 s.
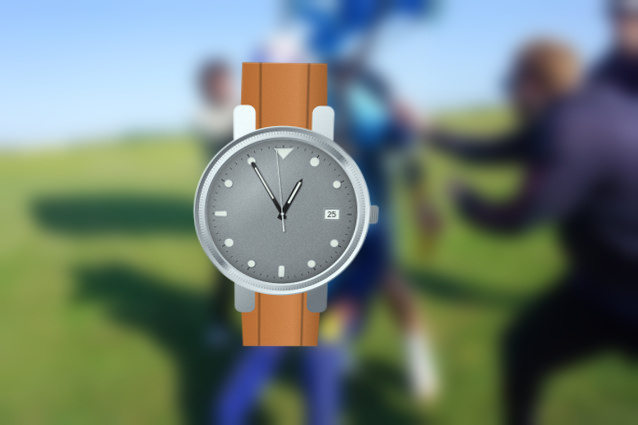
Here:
12 h 54 min 59 s
